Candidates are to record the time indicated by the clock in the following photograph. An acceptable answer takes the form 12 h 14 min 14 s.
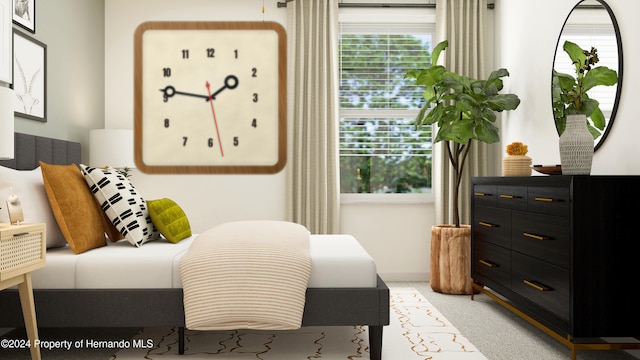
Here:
1 h 46 min 28 s
